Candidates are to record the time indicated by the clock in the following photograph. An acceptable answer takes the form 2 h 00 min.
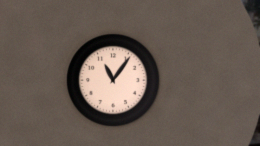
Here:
11 h 06 min
